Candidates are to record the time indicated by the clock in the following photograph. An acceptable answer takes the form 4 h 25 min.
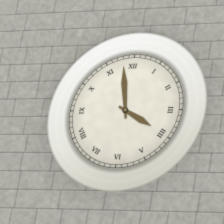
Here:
3 h 58 min
